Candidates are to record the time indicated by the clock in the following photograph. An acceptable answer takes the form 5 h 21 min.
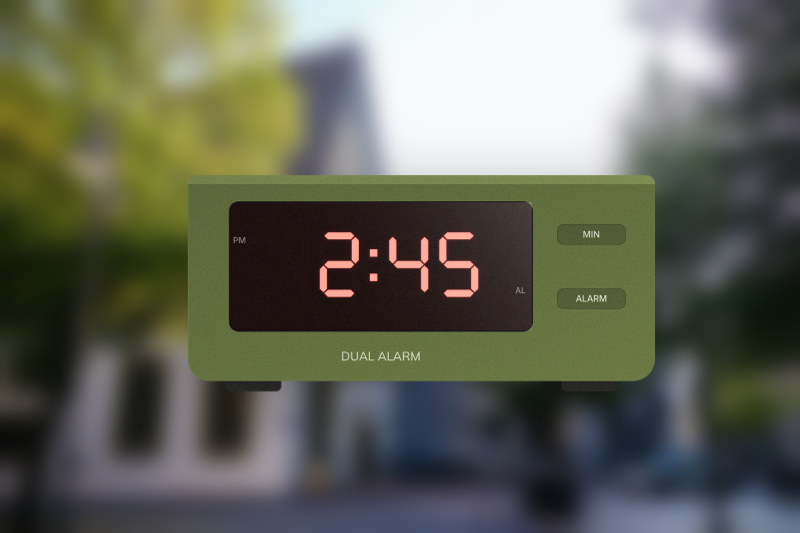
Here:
2 h 45 min
